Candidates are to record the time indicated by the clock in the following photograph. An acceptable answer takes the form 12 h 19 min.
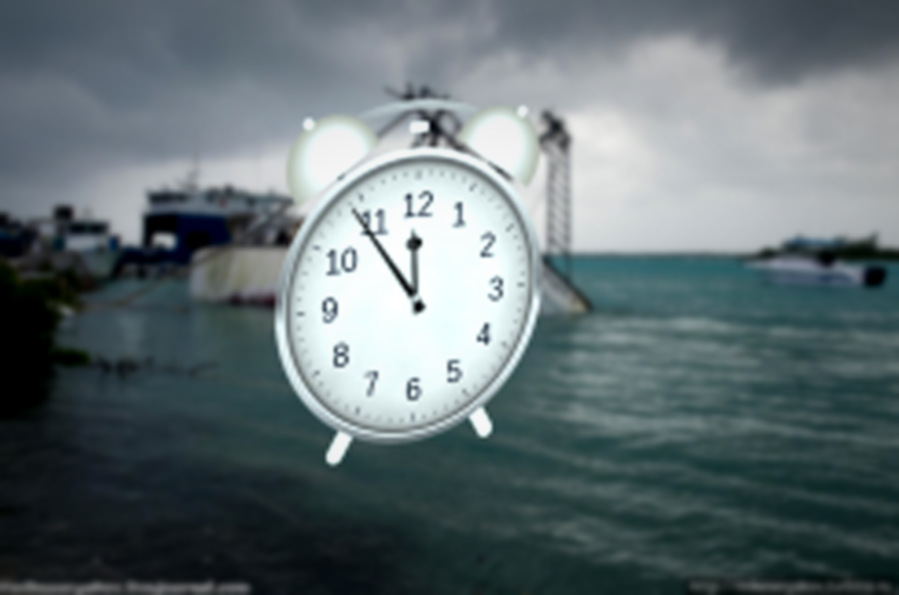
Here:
11 h 54 min
